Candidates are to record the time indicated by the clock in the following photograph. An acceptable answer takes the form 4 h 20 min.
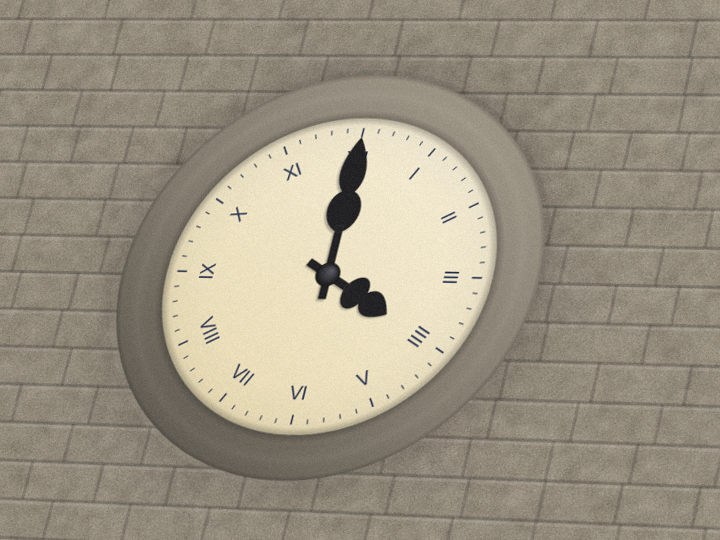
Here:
4 h 00 min
